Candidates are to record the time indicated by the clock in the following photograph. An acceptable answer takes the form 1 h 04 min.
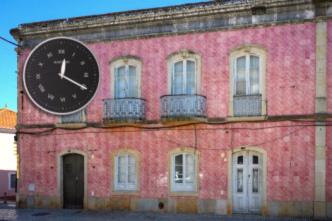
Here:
12 h 20 min
